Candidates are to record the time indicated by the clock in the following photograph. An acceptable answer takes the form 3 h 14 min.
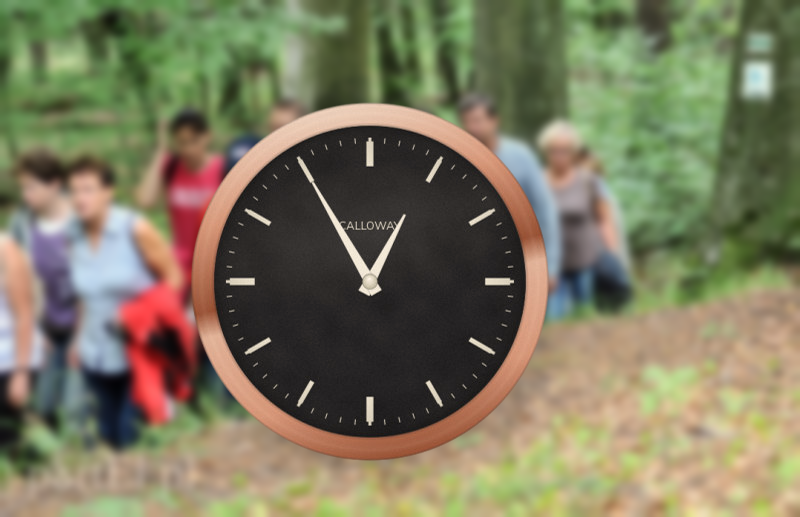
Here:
12 h 55 min
